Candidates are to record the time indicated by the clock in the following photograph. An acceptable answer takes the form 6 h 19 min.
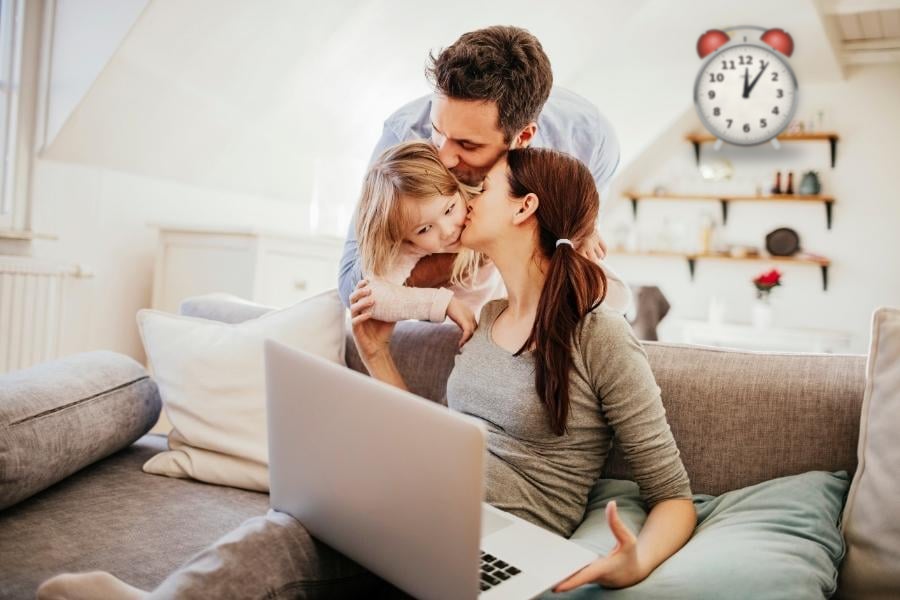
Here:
12 h 06 min
